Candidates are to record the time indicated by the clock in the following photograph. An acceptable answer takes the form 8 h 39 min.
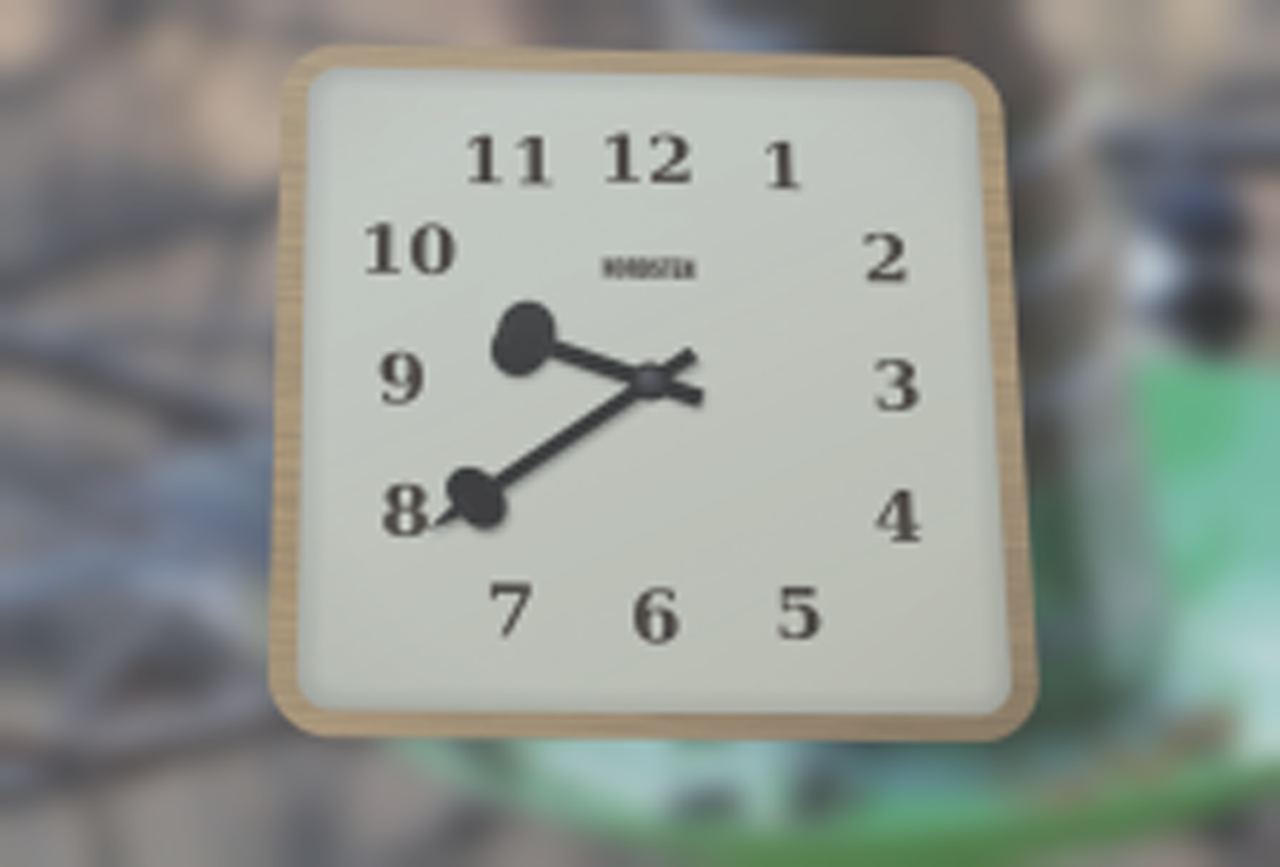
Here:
9 h 39 min
